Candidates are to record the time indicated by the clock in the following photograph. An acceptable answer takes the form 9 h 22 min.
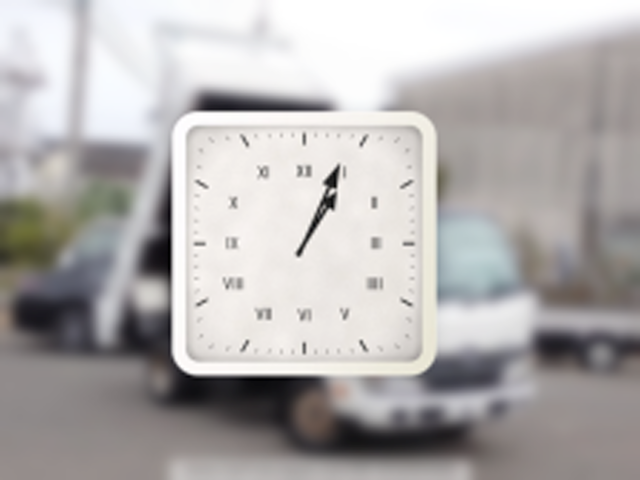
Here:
1 h 04 min
